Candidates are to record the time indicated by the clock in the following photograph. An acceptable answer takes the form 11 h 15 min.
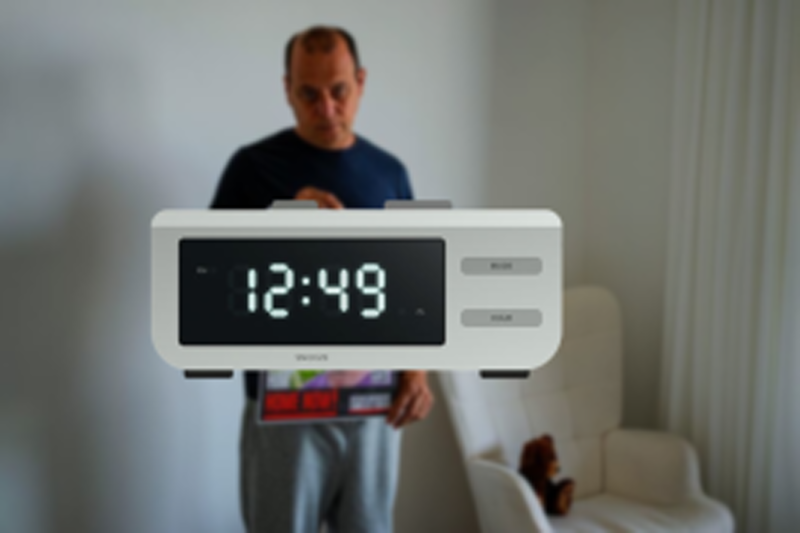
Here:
12 h 49 min
